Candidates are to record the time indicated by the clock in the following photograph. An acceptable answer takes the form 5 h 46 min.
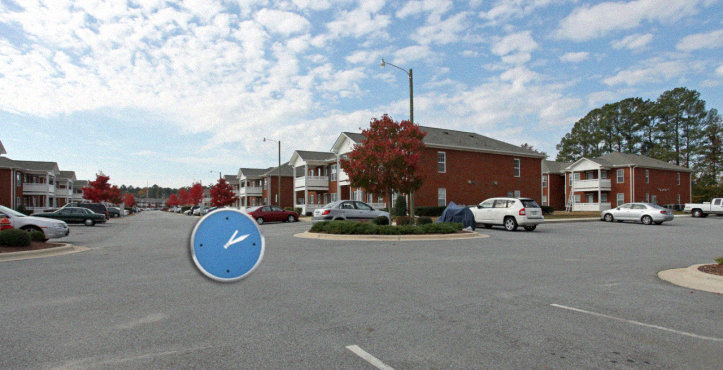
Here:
1 h 11 min
